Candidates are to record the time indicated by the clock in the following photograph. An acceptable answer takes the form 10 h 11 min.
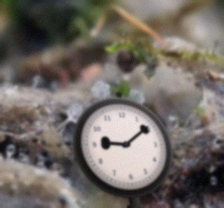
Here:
9 h 09 min
